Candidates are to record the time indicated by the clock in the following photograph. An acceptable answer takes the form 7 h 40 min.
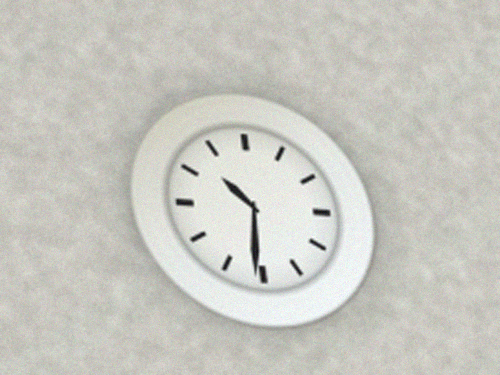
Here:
10 h 31 min
